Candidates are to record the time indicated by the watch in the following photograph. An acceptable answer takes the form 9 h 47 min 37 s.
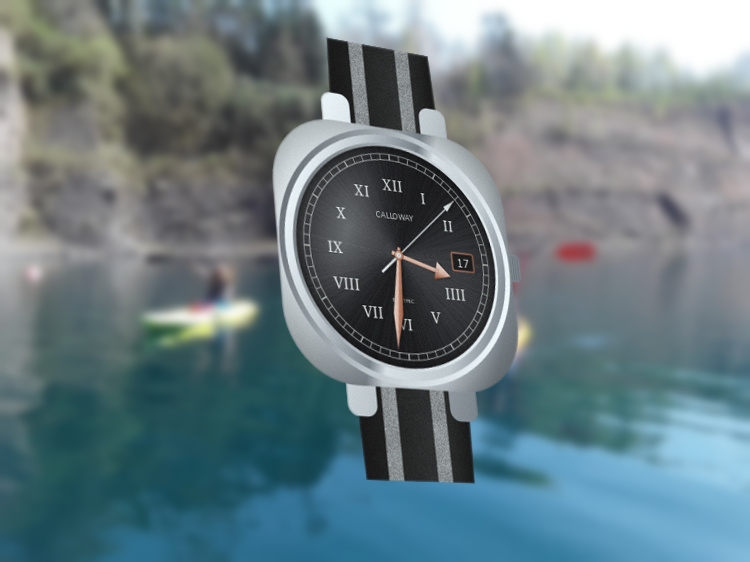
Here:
3 h 31 min 08 s
